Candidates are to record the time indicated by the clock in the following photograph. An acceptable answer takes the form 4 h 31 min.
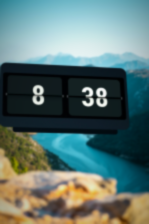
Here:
8 h 38 min
